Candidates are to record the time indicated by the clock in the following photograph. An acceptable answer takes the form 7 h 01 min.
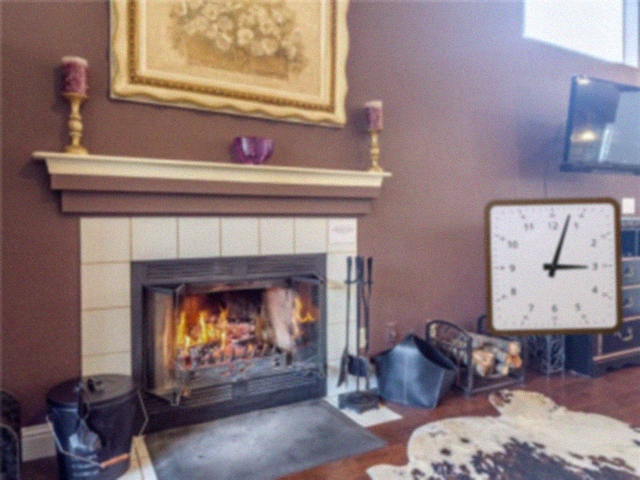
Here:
3 h 03 min
